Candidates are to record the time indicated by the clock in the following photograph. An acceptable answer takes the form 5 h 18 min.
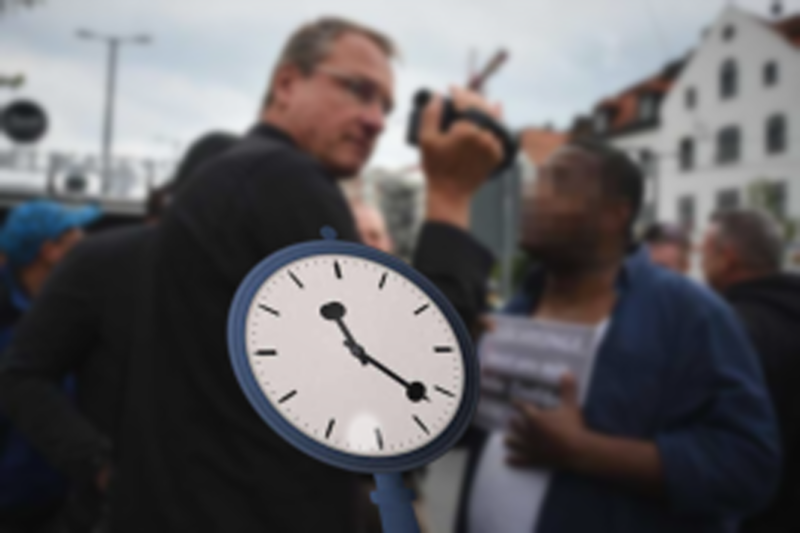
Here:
11 h 22 min
